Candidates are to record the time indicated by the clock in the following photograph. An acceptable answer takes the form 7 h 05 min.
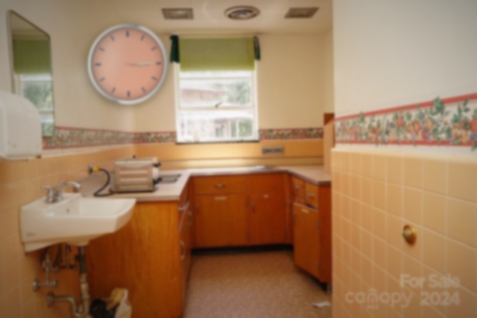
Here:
3 h 15 min
